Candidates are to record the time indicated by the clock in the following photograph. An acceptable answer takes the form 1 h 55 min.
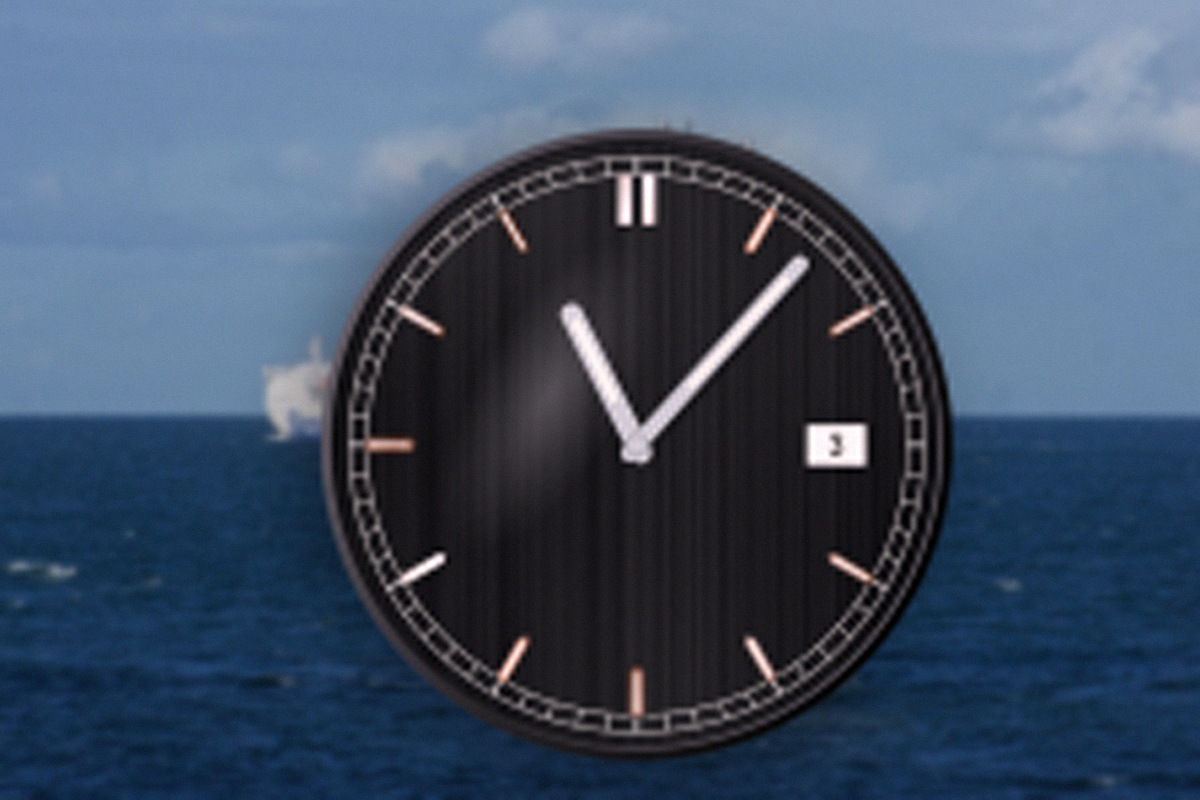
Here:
11 h 07 min
